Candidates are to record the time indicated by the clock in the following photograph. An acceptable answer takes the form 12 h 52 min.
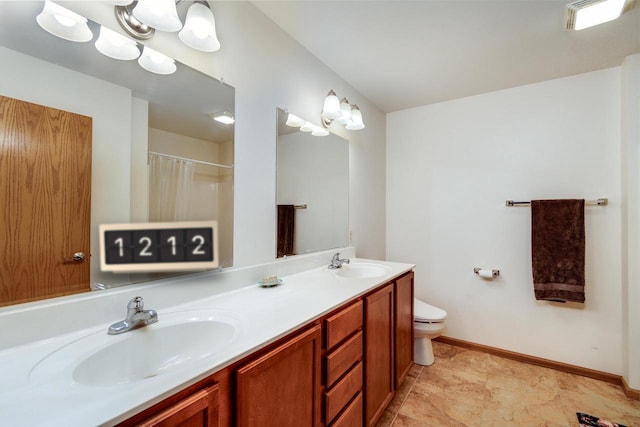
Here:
12 h 12 min
